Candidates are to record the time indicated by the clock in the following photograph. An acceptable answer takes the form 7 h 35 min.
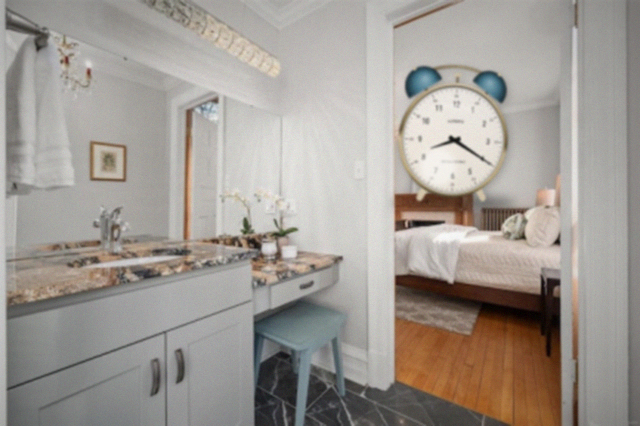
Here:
8 h 20 min
